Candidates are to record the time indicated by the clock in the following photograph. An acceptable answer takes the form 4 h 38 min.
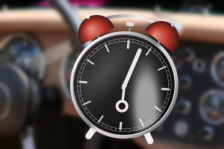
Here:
6 h 03 min
